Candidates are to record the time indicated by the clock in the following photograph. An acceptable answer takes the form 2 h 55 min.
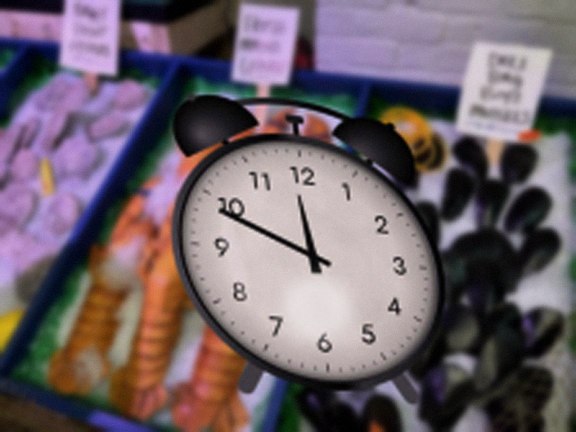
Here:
11 h 49 min
